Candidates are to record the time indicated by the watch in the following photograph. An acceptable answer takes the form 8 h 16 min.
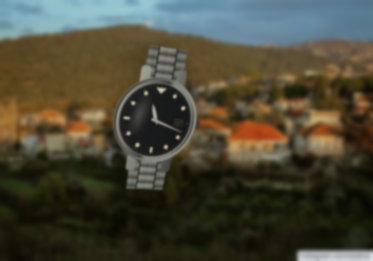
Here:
11 h 18 min
